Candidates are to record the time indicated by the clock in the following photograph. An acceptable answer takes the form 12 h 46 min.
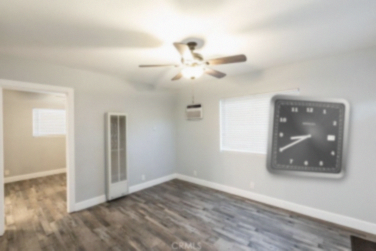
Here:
8 h 40 min
